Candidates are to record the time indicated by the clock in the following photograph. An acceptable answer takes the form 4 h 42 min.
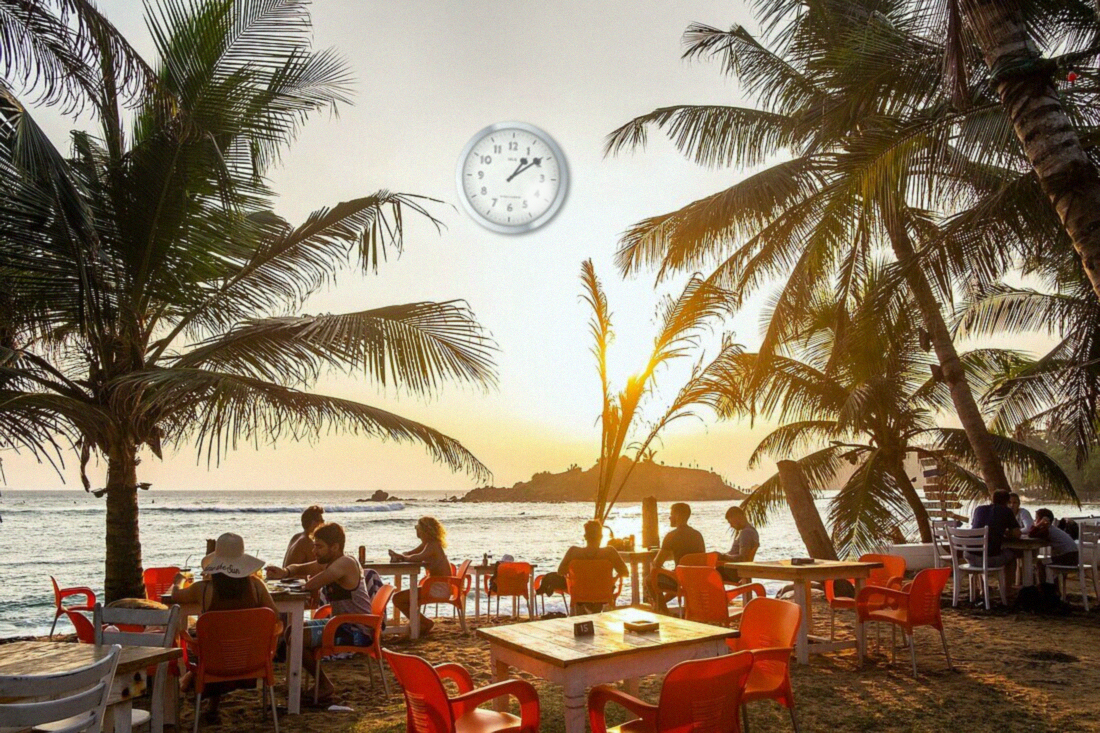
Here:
1 h 09 min
